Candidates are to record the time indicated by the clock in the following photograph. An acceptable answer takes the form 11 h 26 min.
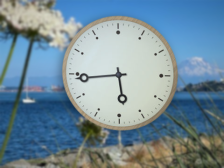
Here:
5 h 44 min
